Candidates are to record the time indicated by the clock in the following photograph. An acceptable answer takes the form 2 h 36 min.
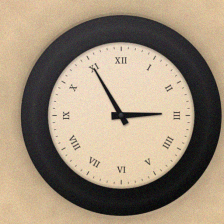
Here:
2 h 55 min
